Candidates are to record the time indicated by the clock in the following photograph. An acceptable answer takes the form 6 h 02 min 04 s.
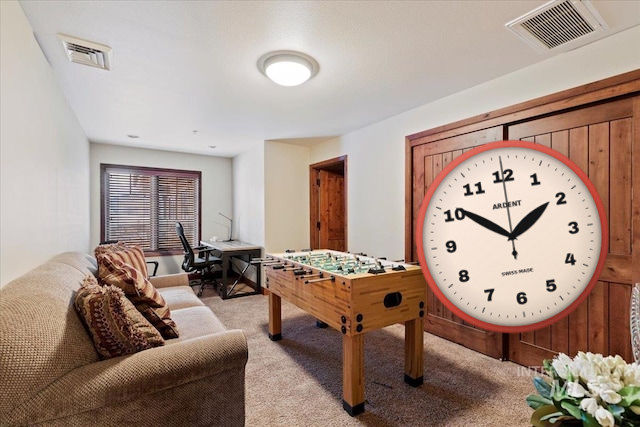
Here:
1 h 51 min 00 s
